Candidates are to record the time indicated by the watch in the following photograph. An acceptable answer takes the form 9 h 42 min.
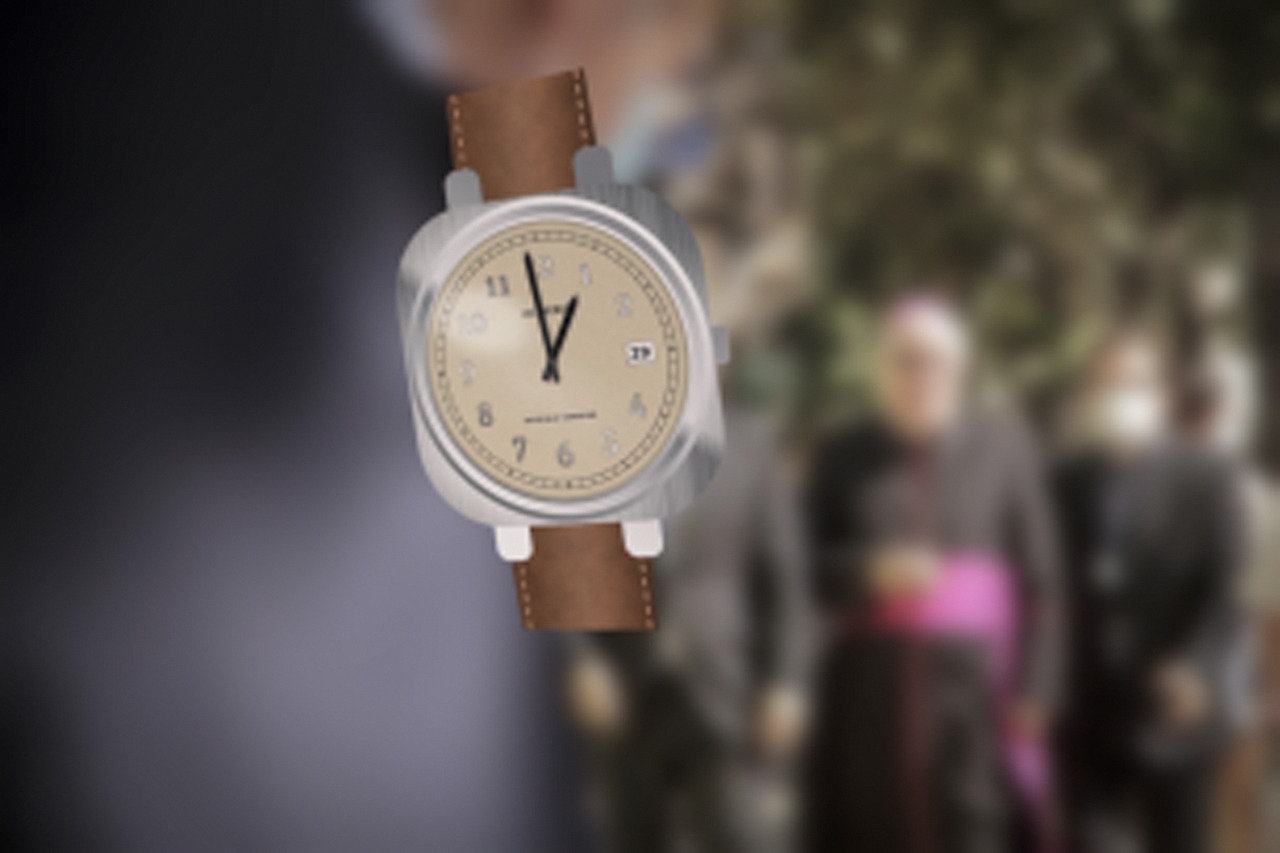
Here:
12 h 59 min
